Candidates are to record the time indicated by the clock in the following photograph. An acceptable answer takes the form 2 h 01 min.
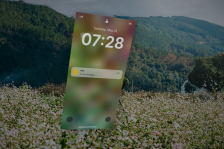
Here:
7 h 28 min
